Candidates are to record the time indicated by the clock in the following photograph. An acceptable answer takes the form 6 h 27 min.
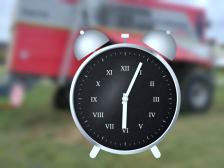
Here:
6 h 04 min
